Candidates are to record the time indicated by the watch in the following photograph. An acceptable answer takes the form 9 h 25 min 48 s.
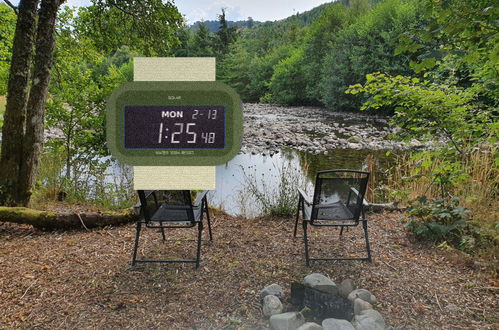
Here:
1 h 25 min 48 s
